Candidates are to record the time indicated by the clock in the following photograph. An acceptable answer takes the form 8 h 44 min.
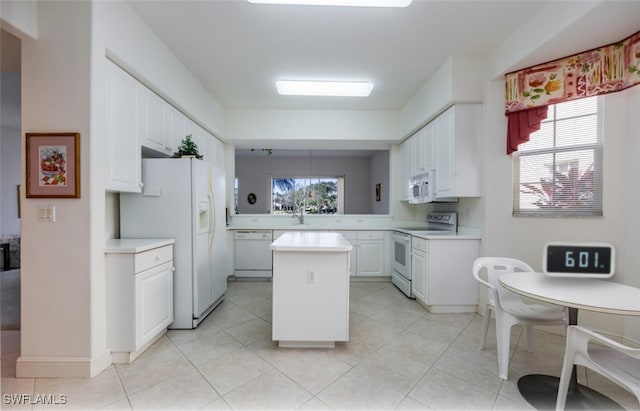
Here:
6 h 01 min
